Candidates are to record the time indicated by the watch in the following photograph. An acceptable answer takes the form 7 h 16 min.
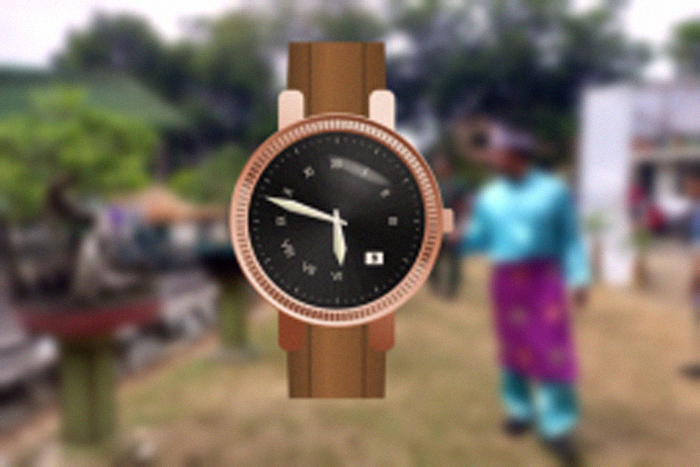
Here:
5 h 48 min
